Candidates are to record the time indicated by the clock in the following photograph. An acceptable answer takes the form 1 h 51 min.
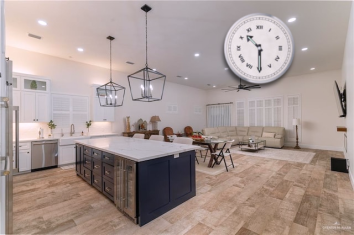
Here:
10 h 30 min
